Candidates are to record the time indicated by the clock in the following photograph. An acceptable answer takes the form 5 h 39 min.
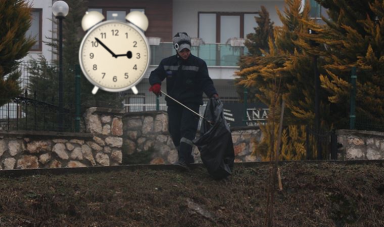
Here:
2 h 52 min
